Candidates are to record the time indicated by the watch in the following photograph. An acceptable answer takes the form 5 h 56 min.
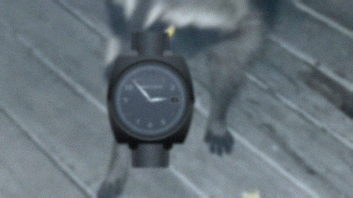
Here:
2 h 53 min
